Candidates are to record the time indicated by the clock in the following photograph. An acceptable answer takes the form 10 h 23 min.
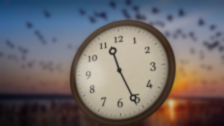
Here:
11 h 26 min
